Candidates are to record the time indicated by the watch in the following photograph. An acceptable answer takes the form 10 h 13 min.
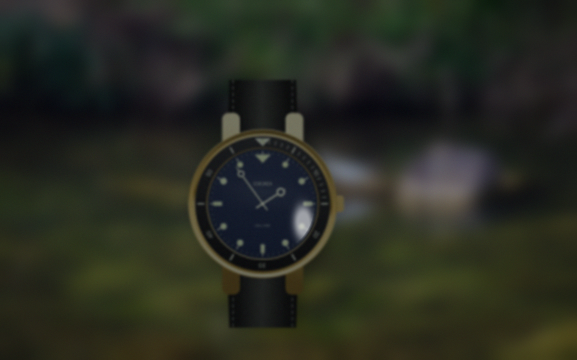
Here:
1 h 54 min
